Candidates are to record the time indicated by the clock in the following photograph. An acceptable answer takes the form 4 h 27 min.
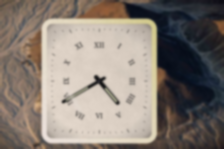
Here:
4 h 40 min
